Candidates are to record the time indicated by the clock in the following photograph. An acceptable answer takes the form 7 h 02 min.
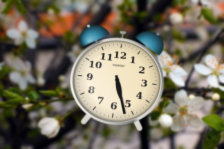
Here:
5 h 27 min
